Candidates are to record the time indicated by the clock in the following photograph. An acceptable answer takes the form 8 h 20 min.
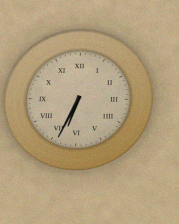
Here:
6 h 34 min
